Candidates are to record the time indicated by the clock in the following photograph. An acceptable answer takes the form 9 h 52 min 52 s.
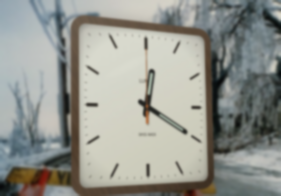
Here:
12 h 20 min 00 s
